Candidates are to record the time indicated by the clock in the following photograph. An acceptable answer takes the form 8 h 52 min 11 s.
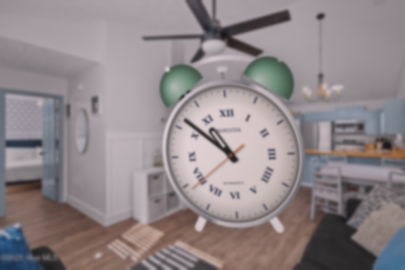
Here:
10 h 51 min 39 s
